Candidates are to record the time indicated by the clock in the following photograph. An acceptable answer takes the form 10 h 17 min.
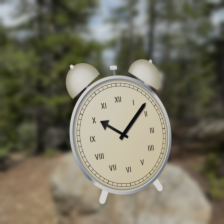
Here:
10 h 08 min
